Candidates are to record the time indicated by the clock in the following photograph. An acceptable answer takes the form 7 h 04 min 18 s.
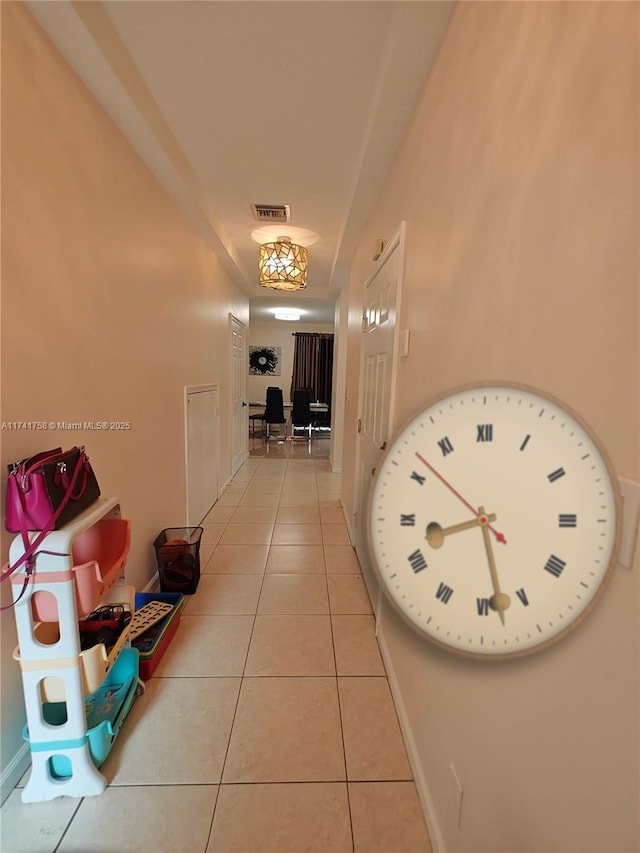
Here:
8 h 27 min 52 s
